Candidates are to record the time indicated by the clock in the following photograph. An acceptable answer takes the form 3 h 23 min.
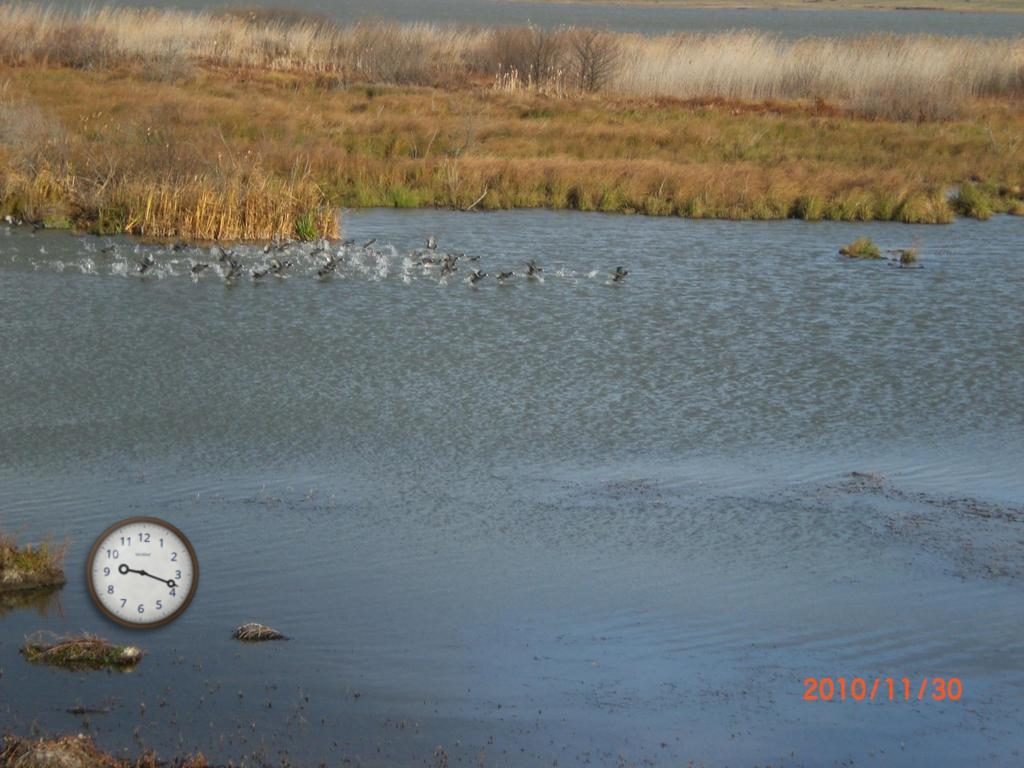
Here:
9 h 18 min
